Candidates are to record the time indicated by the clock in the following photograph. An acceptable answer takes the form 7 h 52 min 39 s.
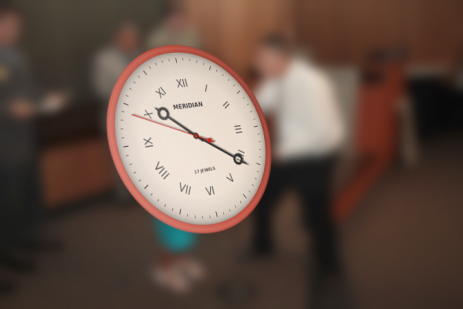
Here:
10 h 20 min 49 s
